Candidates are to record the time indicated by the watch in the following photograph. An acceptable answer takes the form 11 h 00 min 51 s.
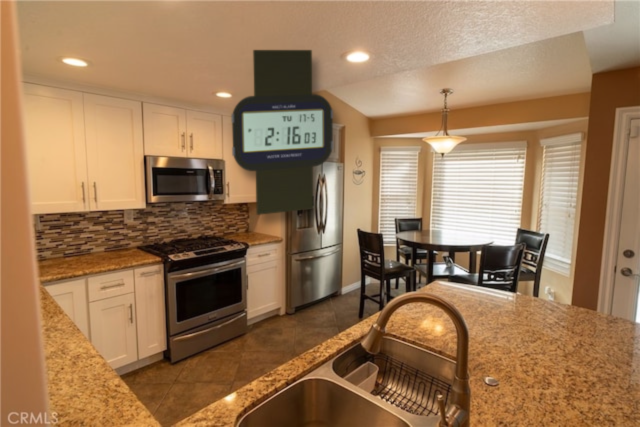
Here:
2 h 16 min 03 s
